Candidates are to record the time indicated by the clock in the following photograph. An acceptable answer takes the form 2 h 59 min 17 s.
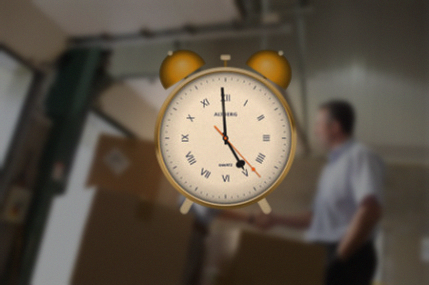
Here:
4 h 59 min 23 s
